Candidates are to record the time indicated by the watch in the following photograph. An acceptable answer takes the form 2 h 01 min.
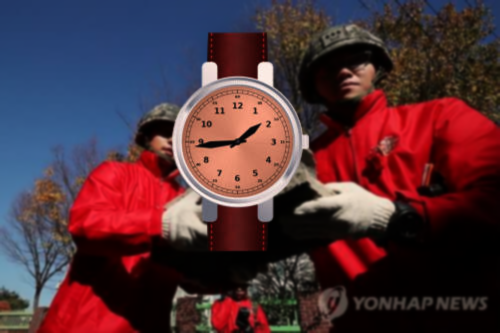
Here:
1 h 44 min
